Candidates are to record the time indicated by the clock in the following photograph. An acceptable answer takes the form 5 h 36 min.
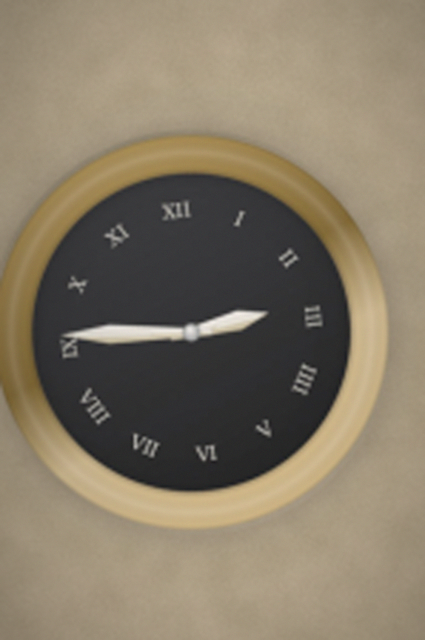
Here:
2 h 46 min
